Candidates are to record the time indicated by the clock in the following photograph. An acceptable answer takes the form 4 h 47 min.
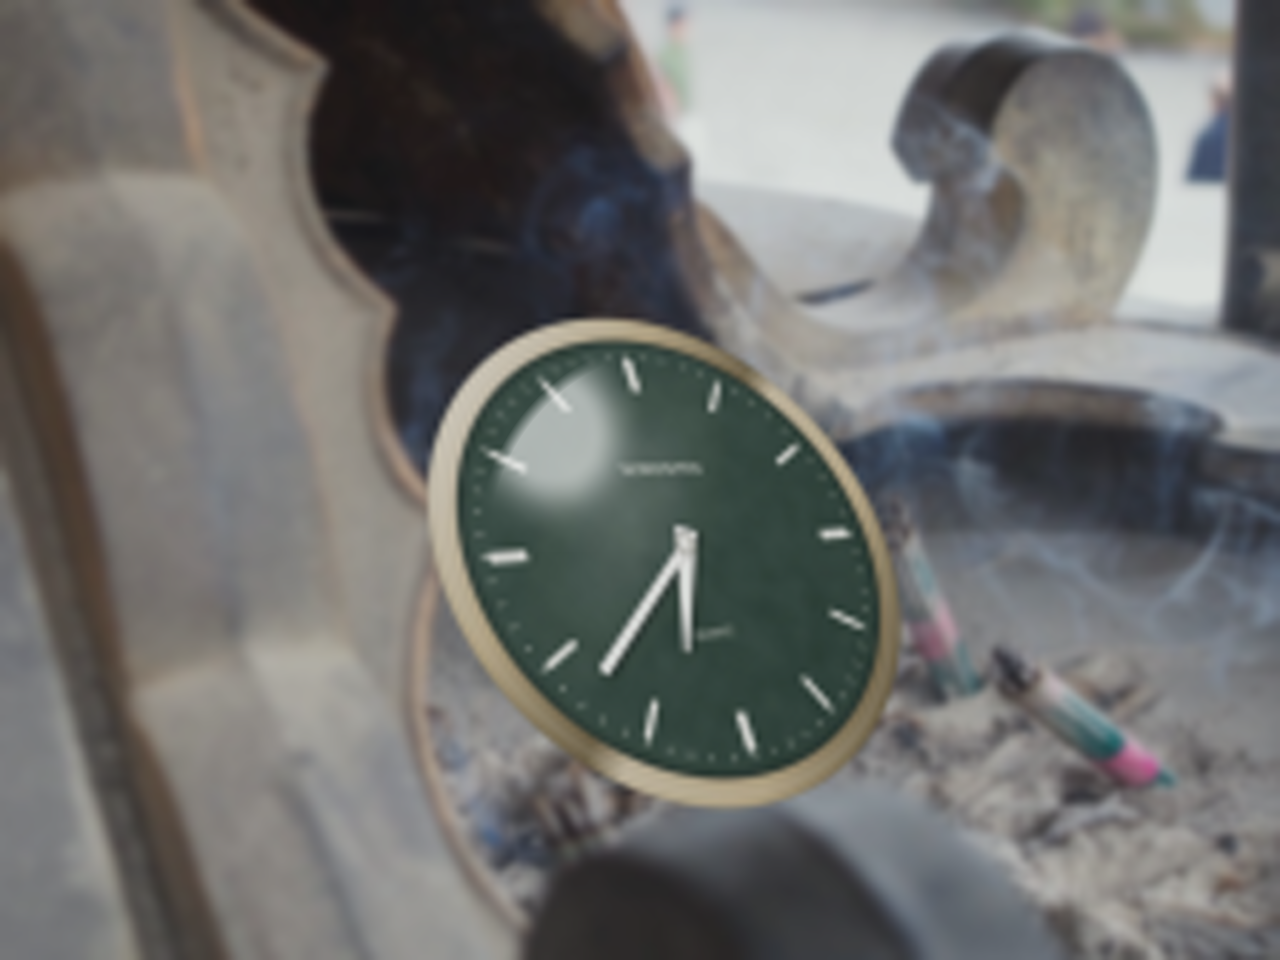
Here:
6 h 38 min
